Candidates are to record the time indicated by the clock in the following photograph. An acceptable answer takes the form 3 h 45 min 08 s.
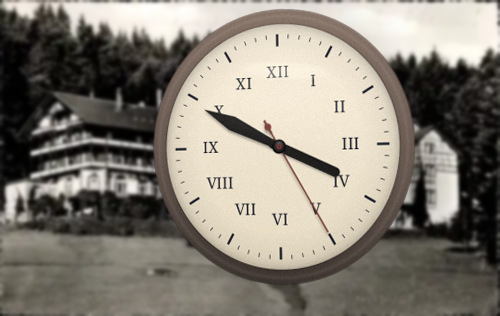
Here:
3 h 49 min 25 s
